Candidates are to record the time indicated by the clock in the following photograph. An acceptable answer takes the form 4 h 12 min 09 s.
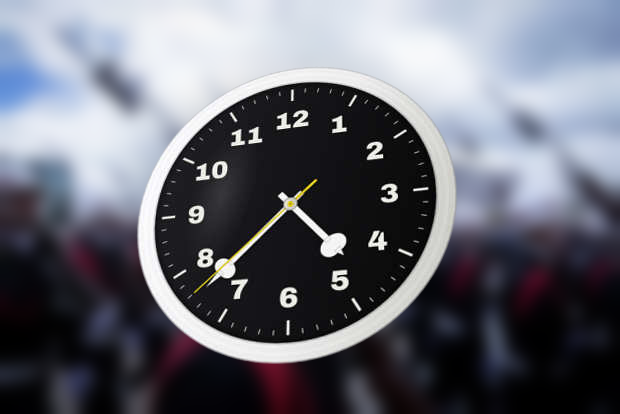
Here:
4 h 37 min 38 s
